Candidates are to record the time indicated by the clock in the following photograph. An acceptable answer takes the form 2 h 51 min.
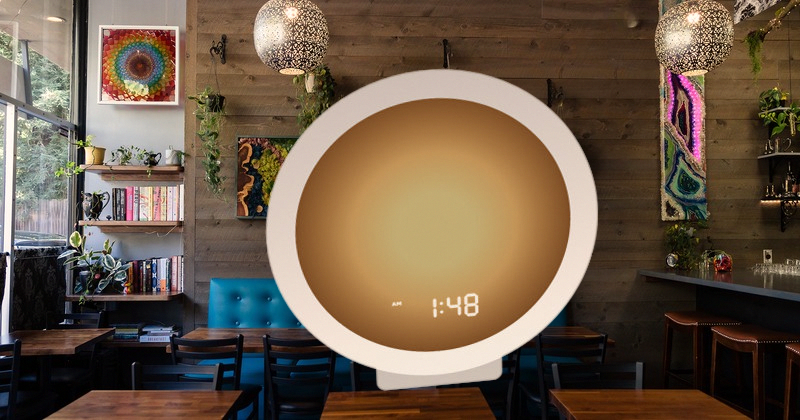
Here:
1 h 48 min
